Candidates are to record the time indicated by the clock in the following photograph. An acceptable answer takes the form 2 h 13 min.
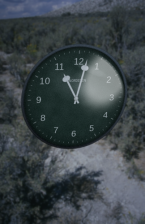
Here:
11 h 02 min
